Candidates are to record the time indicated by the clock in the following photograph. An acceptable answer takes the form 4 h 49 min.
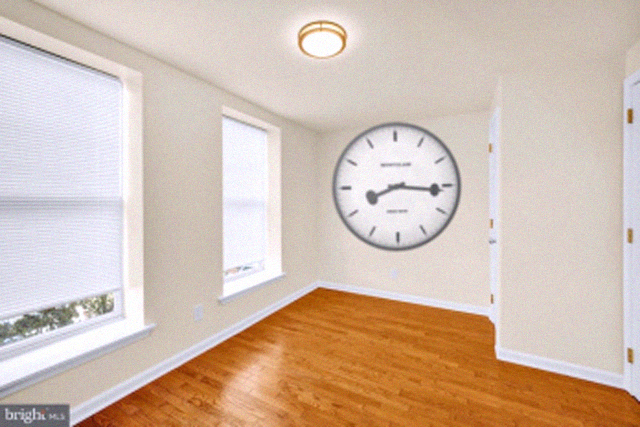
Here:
8 h 16 min
